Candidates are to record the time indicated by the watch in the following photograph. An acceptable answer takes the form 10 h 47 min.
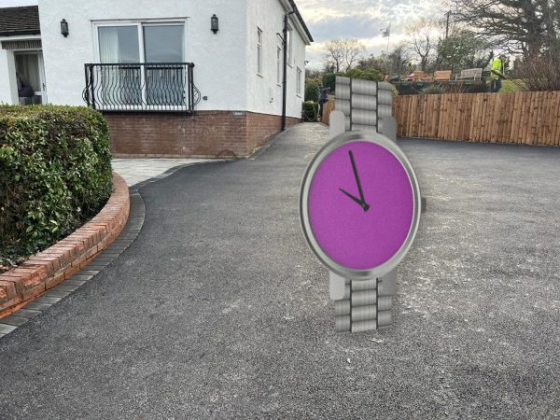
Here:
9 h 57 min
